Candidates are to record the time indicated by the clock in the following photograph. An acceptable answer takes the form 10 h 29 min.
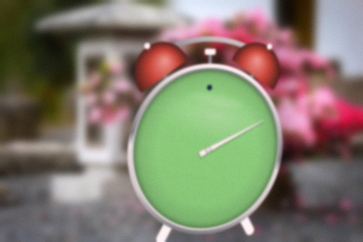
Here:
2 h 11 min
